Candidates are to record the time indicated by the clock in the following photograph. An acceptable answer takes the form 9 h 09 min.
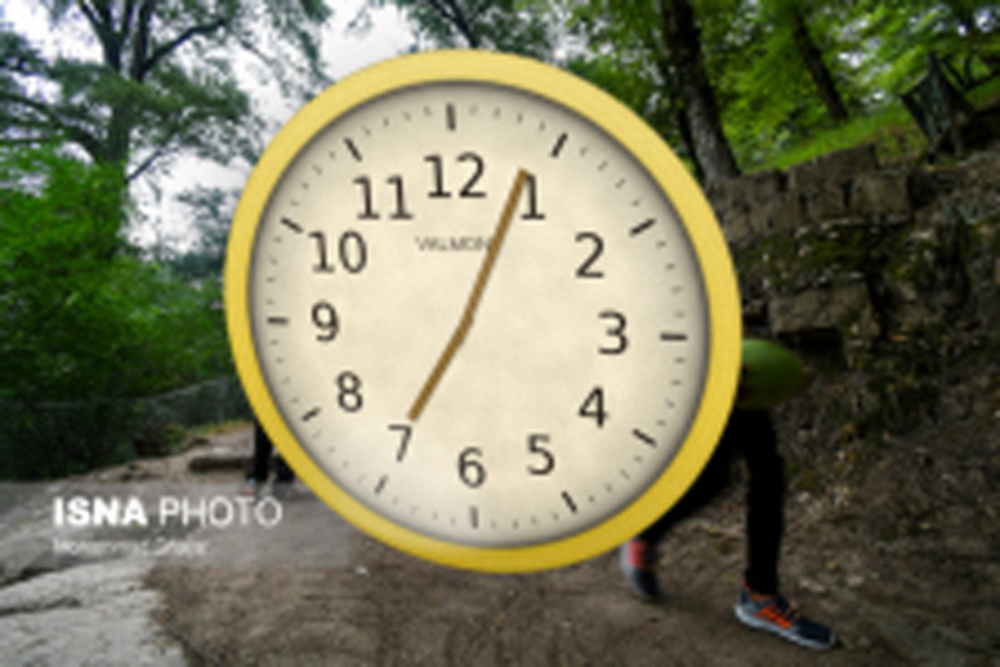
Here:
7 h 04 min
